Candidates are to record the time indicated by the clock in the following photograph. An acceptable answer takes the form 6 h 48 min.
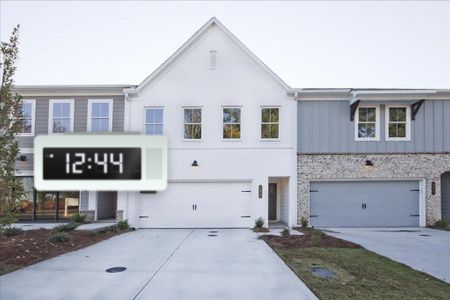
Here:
12 h 44 min
